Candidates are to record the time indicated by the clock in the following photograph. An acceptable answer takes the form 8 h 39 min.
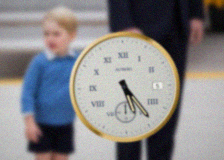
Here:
5 h 24 min
